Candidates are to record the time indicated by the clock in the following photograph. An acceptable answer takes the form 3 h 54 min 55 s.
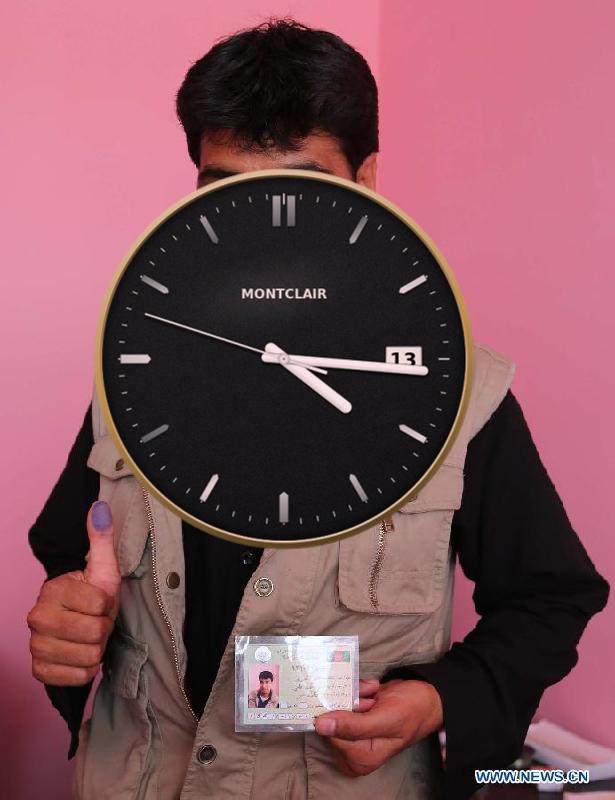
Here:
4 h 15 min 48 s
